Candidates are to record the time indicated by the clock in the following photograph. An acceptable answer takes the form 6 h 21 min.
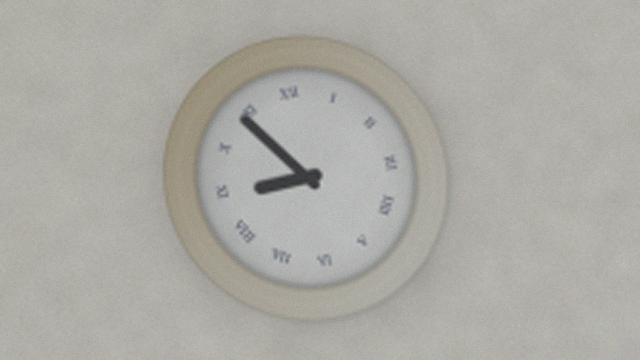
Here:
8 h 54 min
